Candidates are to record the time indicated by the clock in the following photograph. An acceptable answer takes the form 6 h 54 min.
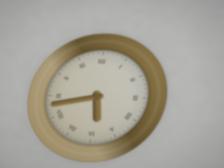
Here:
5 h 43 min
